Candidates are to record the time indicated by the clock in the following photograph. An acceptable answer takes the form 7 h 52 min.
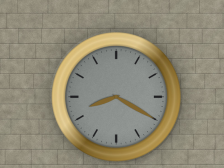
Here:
8 h 20 min
